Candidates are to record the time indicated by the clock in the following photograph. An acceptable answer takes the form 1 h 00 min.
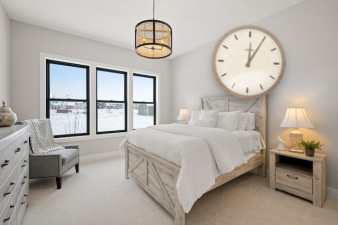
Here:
12 h 05 min
